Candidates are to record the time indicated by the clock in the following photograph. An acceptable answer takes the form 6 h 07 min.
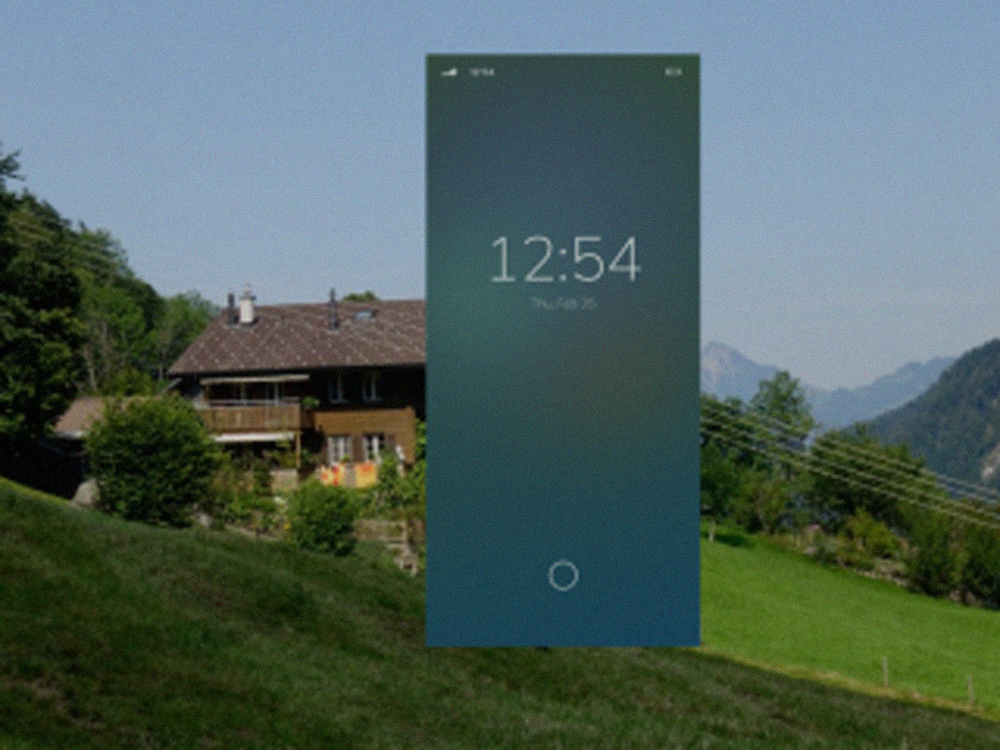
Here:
12 h 54 min
